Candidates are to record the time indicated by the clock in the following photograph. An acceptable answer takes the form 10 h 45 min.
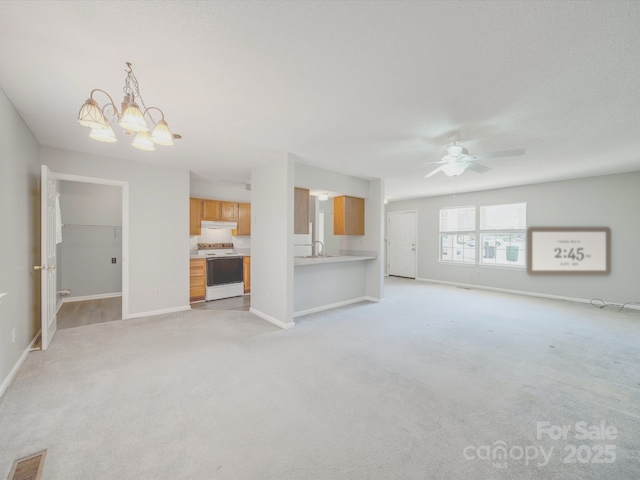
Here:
2 h 45 min
